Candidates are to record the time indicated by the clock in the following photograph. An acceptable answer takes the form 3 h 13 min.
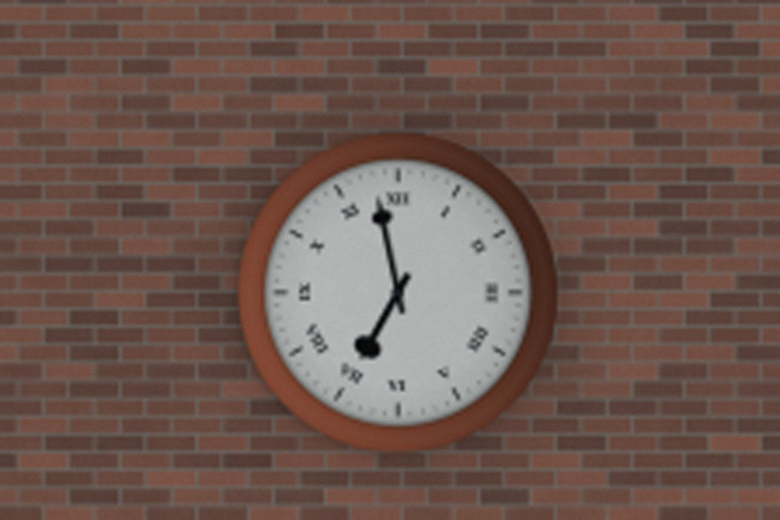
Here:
6 h 58 min
